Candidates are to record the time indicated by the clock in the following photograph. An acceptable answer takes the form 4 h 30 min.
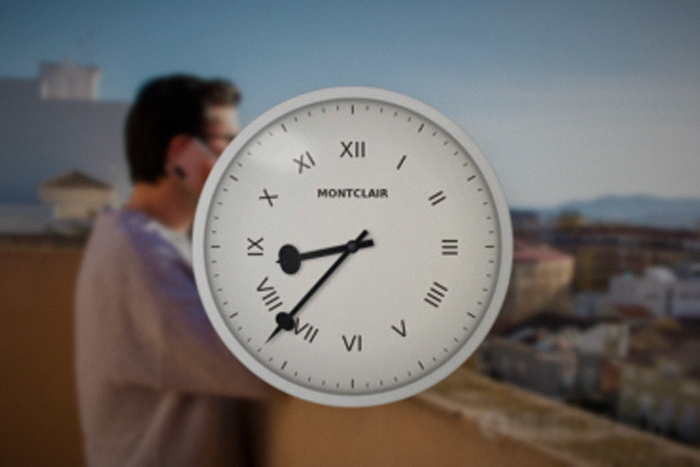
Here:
8 h 37 min
